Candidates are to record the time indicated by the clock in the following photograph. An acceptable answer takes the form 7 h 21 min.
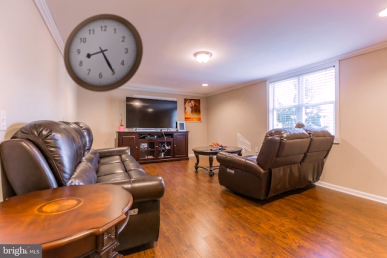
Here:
8 h 25 min
